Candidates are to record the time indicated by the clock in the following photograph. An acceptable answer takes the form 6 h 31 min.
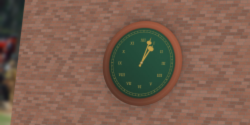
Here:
1 h 03 min
